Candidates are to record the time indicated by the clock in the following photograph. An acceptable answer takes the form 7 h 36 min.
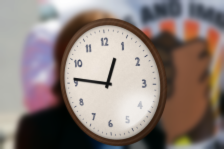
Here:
12 h 46 min
